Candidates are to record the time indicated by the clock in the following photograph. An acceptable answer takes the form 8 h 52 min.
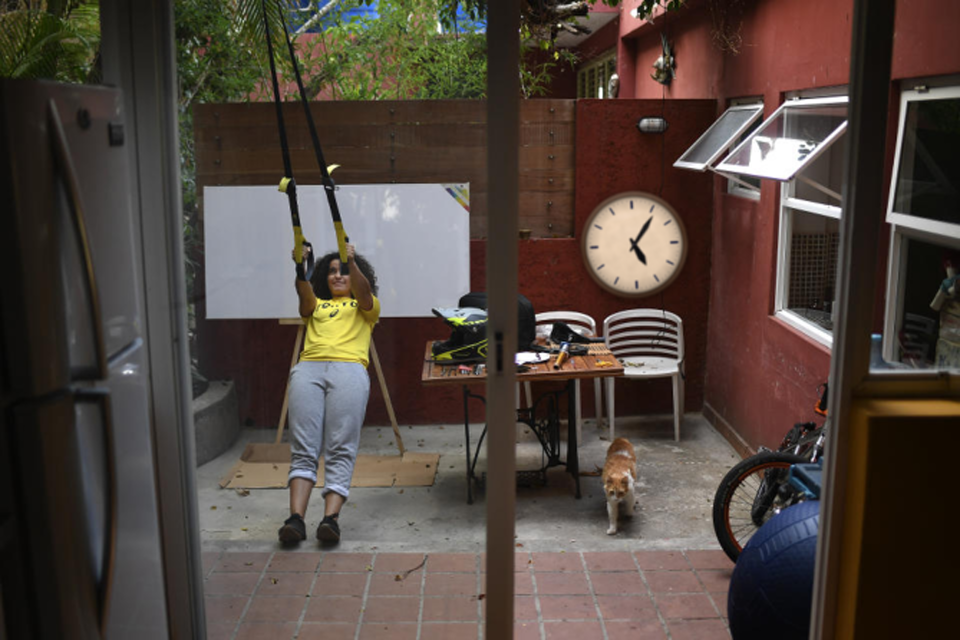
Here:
5 h 06 min
